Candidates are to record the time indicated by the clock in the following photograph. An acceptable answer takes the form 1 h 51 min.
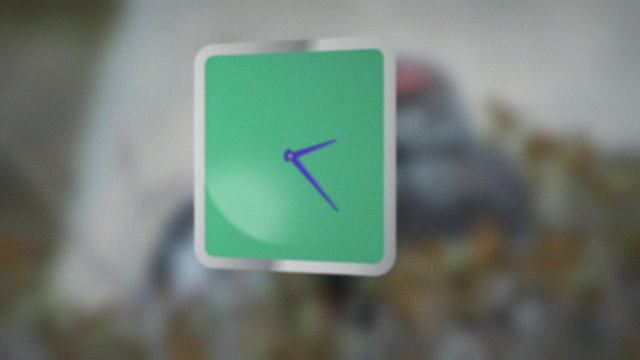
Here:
2 h 23 min
